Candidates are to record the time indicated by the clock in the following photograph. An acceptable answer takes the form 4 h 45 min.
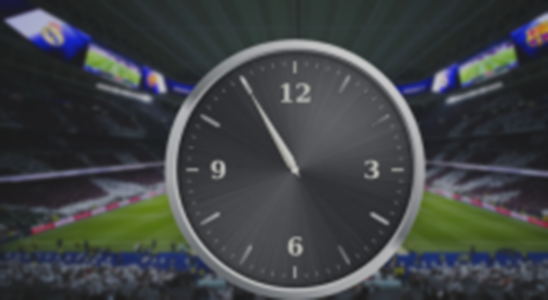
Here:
10 h 55 min
